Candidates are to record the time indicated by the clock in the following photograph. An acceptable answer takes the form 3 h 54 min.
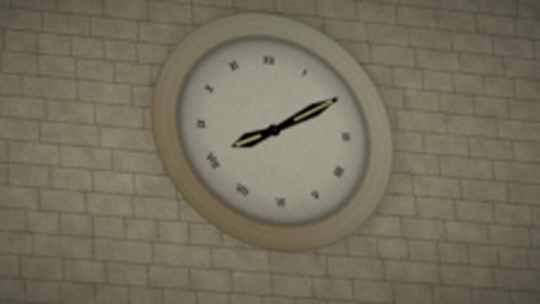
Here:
8 h 10 min
